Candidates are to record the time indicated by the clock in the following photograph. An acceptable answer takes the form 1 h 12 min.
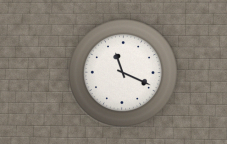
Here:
11 h 19 min
